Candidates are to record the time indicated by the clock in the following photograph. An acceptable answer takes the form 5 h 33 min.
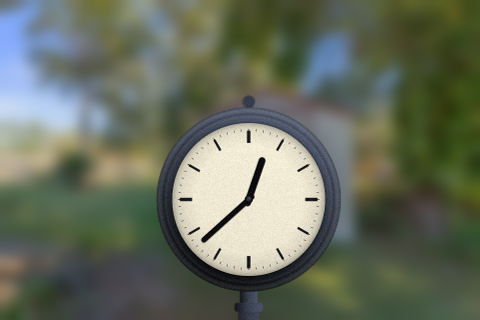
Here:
12 h 38 min
